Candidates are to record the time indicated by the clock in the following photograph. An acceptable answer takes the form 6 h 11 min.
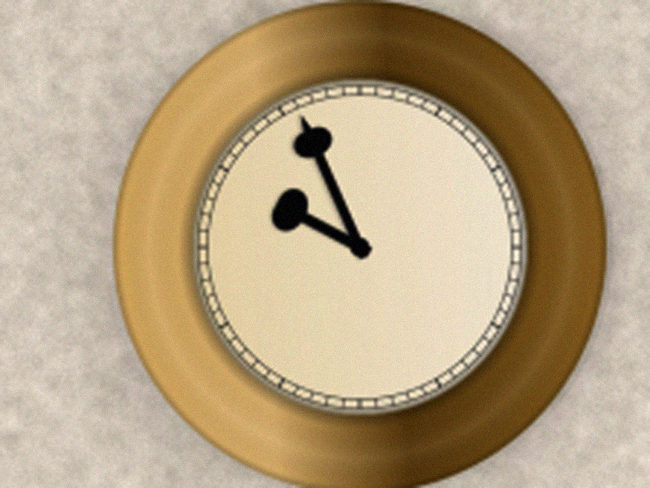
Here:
9 h 56 min
